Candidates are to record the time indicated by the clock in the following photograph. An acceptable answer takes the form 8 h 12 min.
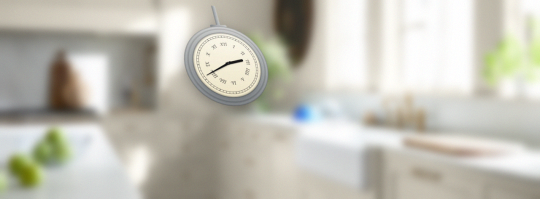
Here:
2 h 41 min
